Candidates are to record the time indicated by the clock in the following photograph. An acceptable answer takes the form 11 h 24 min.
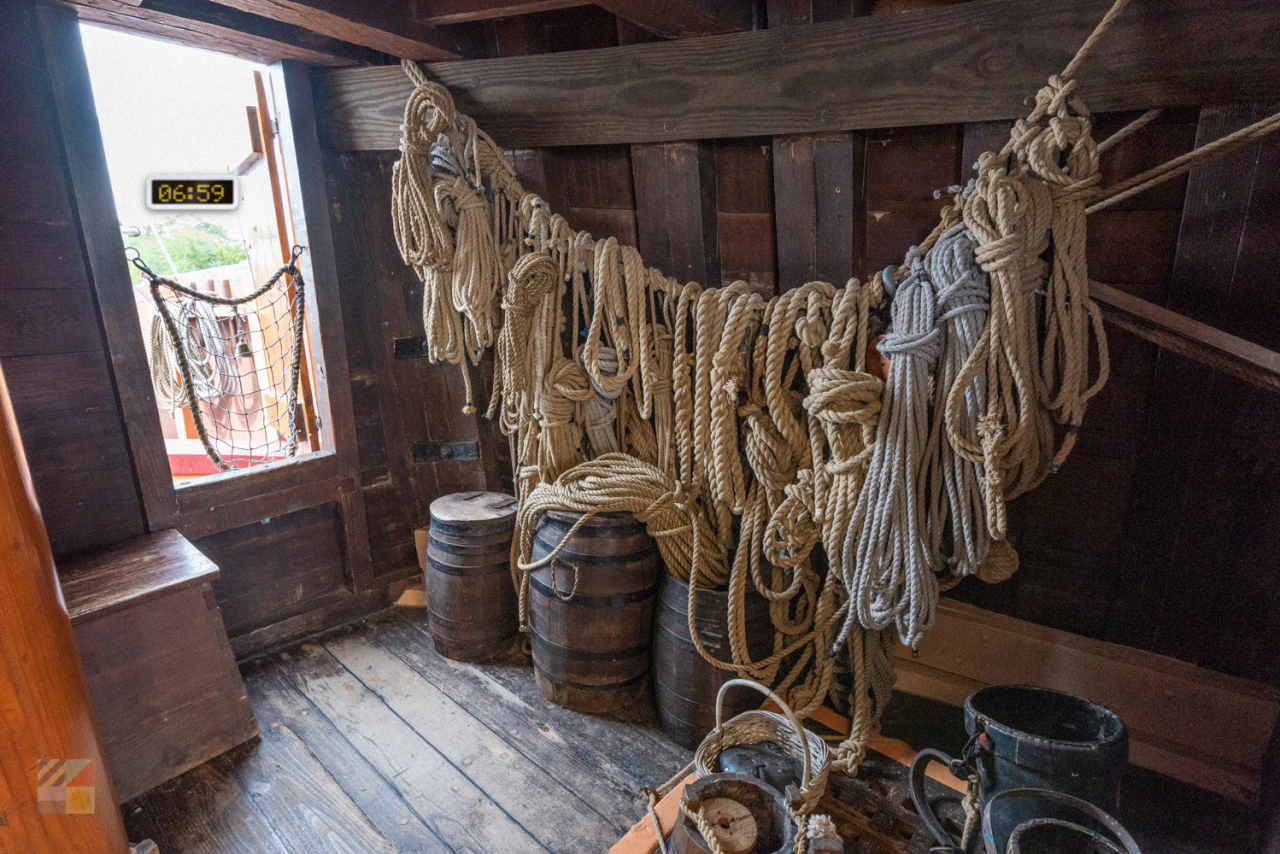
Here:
6 h 59 min
